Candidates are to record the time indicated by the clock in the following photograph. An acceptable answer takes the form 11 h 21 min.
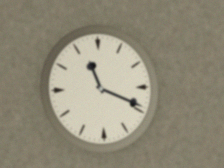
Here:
11 h 19 min
